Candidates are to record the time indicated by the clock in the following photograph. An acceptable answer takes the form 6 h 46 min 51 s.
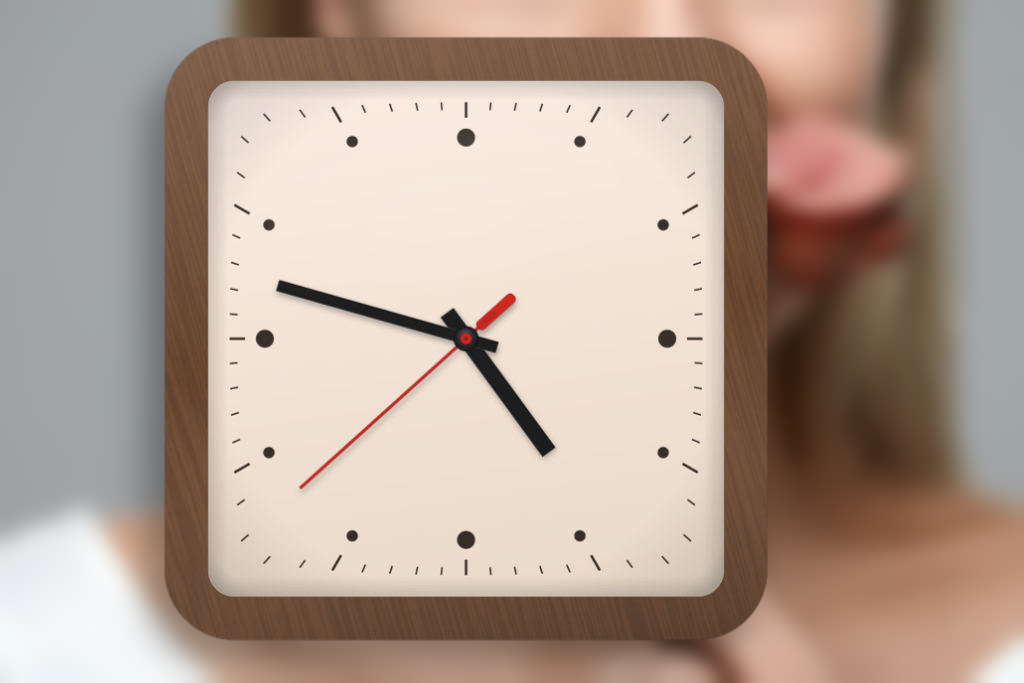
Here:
4 h 47 min 38 s
